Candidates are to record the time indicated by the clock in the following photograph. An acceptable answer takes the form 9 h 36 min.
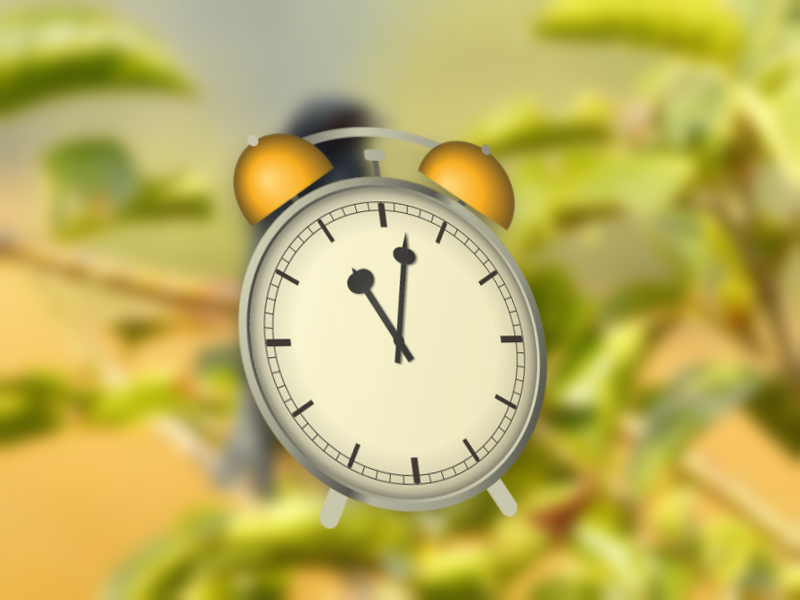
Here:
11 h 02 min
